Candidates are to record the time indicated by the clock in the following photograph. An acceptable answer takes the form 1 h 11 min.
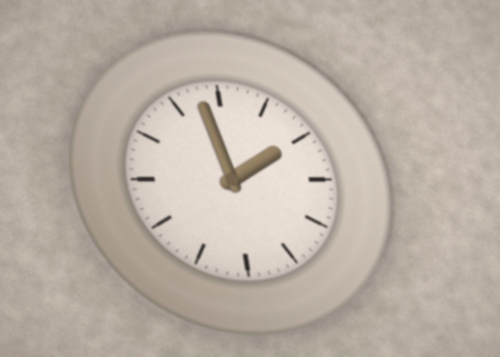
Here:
1 h 58 min
